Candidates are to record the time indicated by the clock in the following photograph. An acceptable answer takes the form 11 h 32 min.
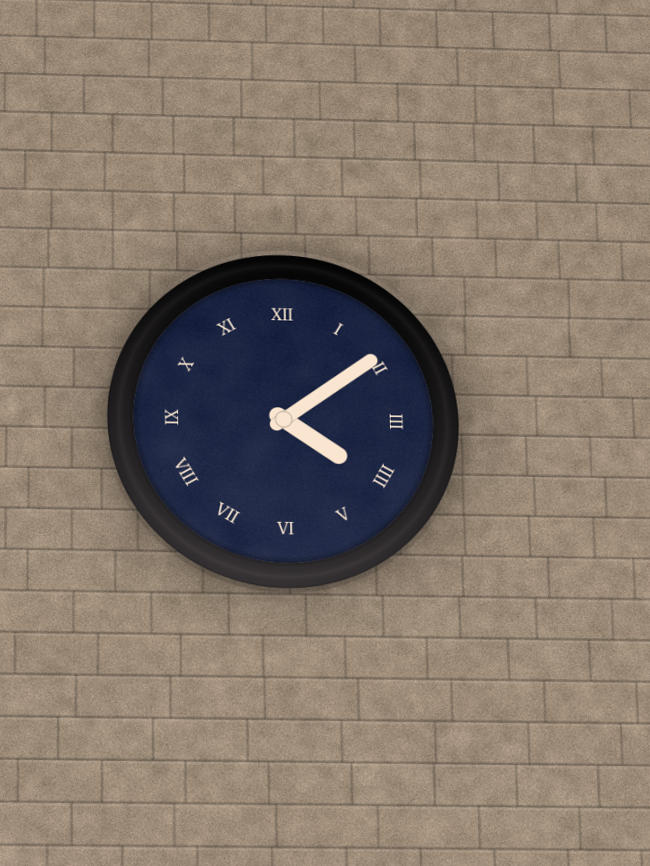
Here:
4 h 09 min
